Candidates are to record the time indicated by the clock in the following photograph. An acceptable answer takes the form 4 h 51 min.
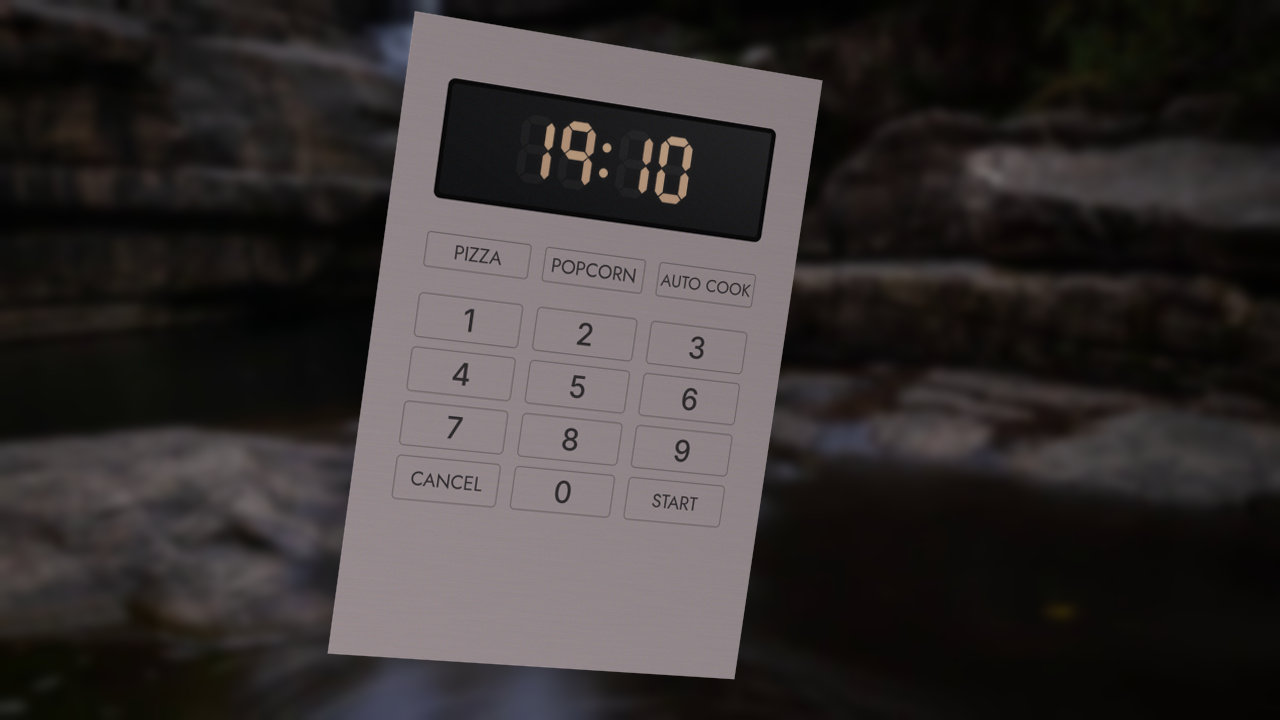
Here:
19 h 10 min
